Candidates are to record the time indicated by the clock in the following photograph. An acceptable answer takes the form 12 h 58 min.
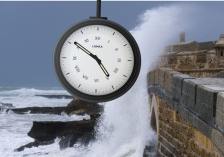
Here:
4 h 51 min
